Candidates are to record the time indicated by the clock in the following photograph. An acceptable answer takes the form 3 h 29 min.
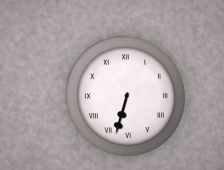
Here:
6 h 33 min
